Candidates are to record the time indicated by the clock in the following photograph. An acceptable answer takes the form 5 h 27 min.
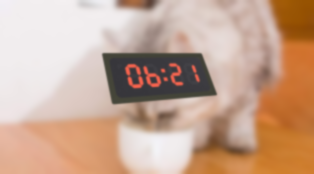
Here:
6 h 21 min
